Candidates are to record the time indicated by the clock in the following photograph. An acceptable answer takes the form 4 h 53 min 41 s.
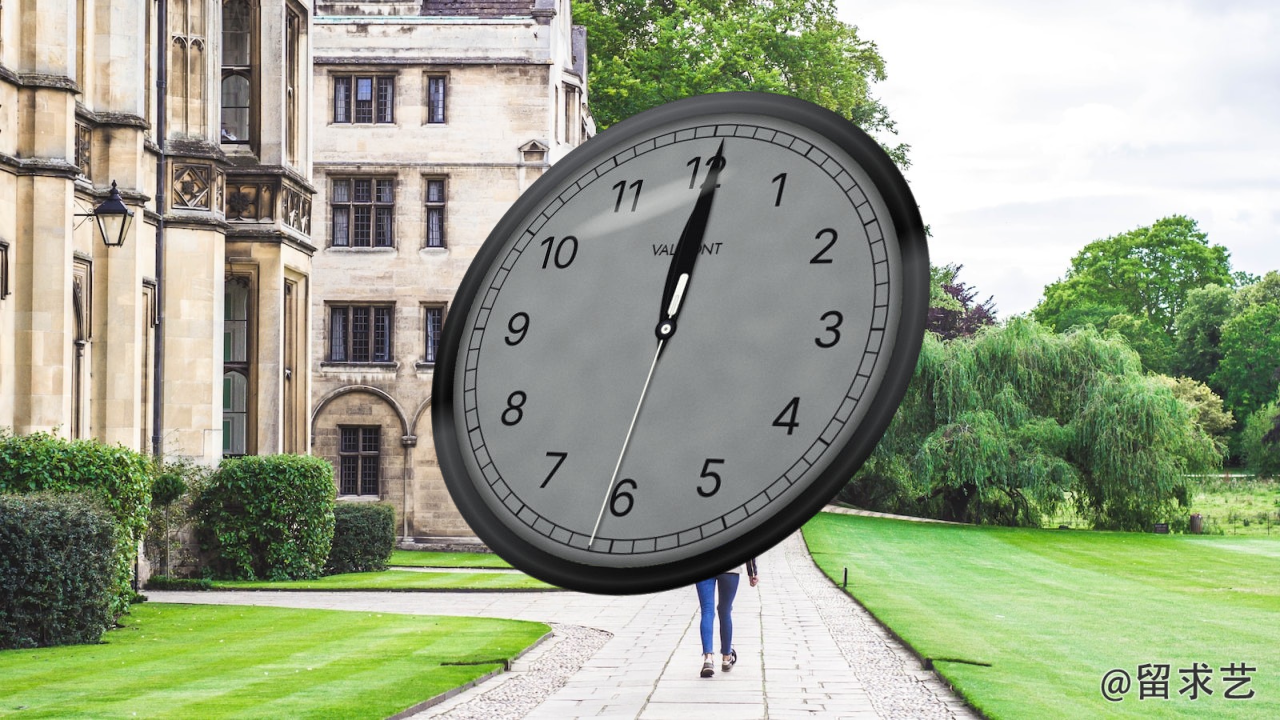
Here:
12 h 00 min 31 s
